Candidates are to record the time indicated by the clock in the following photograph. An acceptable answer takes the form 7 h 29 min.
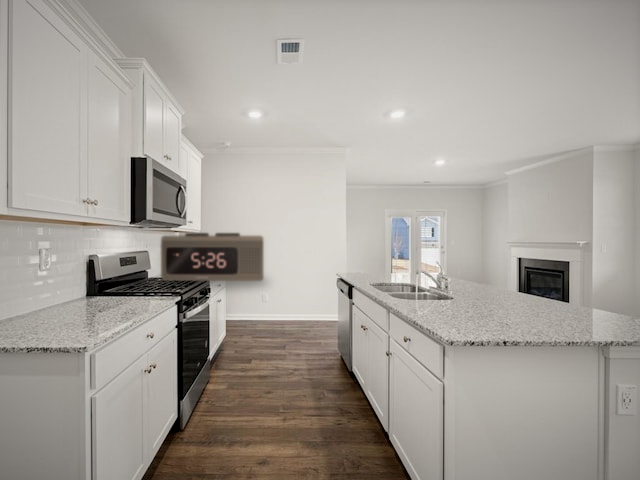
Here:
5 h 26 min
